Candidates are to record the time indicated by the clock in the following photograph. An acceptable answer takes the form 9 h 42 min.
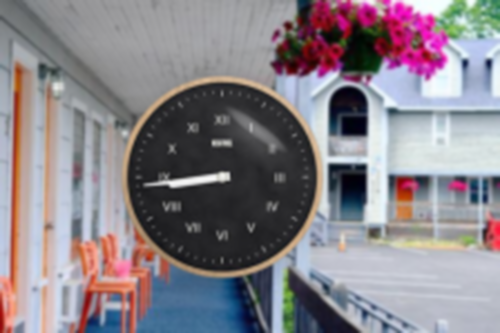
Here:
8 h 44 min
